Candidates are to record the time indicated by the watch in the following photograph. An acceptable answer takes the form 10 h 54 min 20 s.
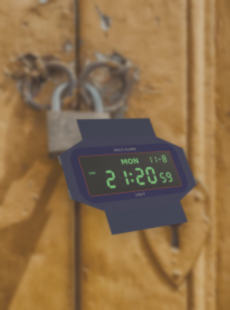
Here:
21 h 20 min 59 s
